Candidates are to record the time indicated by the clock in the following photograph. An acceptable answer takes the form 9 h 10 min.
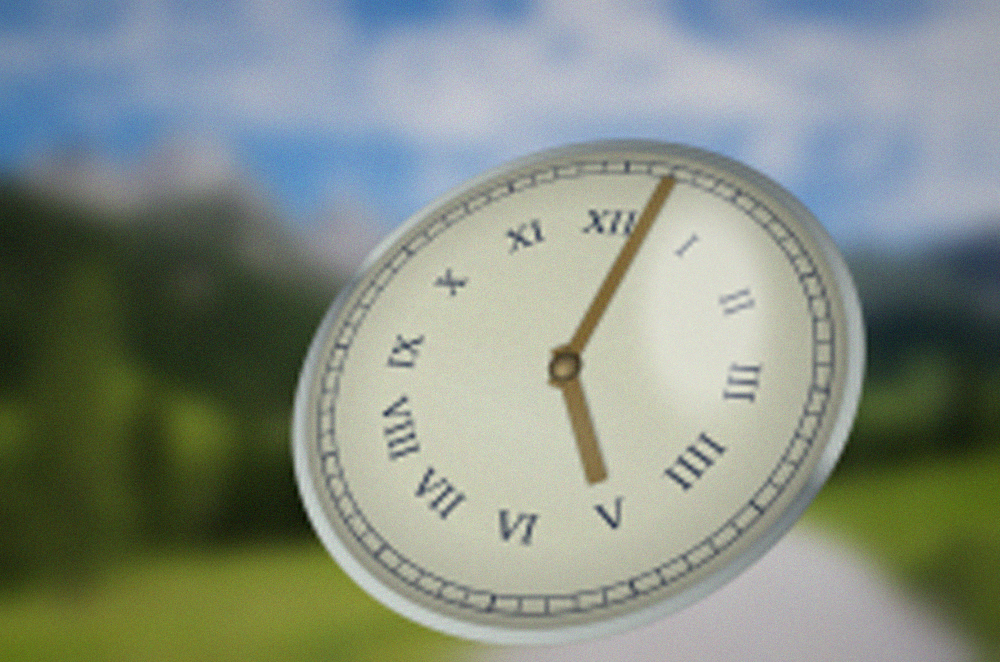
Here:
5 h 02 min
